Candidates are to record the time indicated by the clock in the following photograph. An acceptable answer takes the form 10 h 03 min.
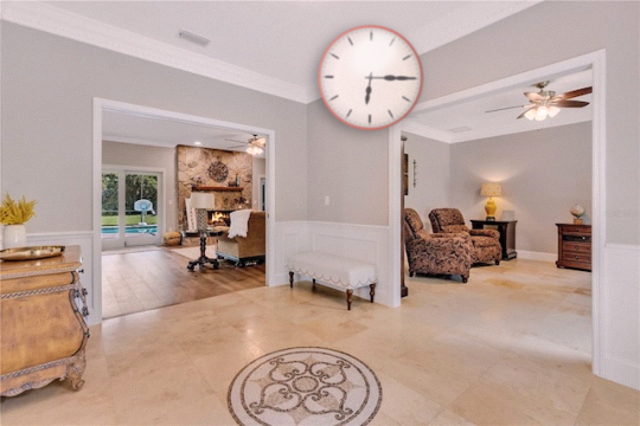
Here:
6 h 15 min
